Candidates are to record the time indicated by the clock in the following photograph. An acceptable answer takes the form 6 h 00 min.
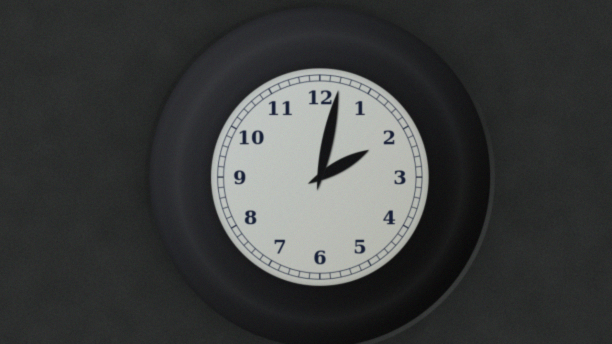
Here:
2 h 02 min
